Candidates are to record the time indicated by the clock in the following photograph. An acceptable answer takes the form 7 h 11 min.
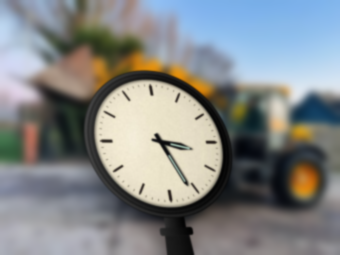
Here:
3 h 26 min
